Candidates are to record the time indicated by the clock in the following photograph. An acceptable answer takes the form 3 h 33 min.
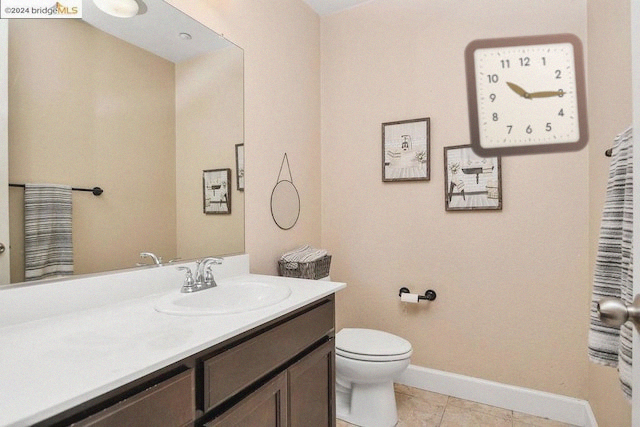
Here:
10 h 15 min
